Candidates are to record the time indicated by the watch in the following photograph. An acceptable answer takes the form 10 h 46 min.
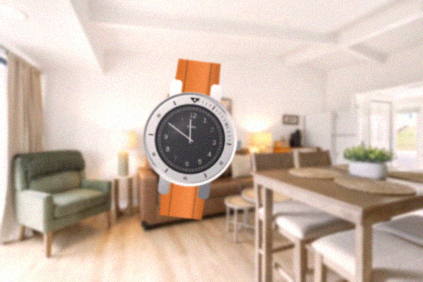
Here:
11 h 50 min
